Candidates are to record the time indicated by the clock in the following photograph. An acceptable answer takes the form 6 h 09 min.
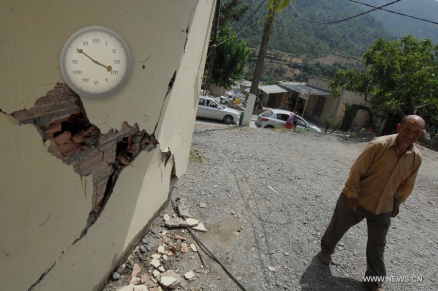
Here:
3 h 51 min
